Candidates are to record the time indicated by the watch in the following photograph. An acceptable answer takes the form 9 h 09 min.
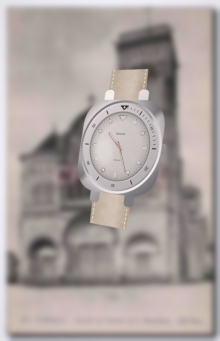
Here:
10 h 26 min
